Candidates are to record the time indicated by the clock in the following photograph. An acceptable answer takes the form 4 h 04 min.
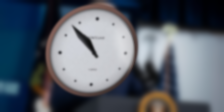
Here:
10 h 53 min
